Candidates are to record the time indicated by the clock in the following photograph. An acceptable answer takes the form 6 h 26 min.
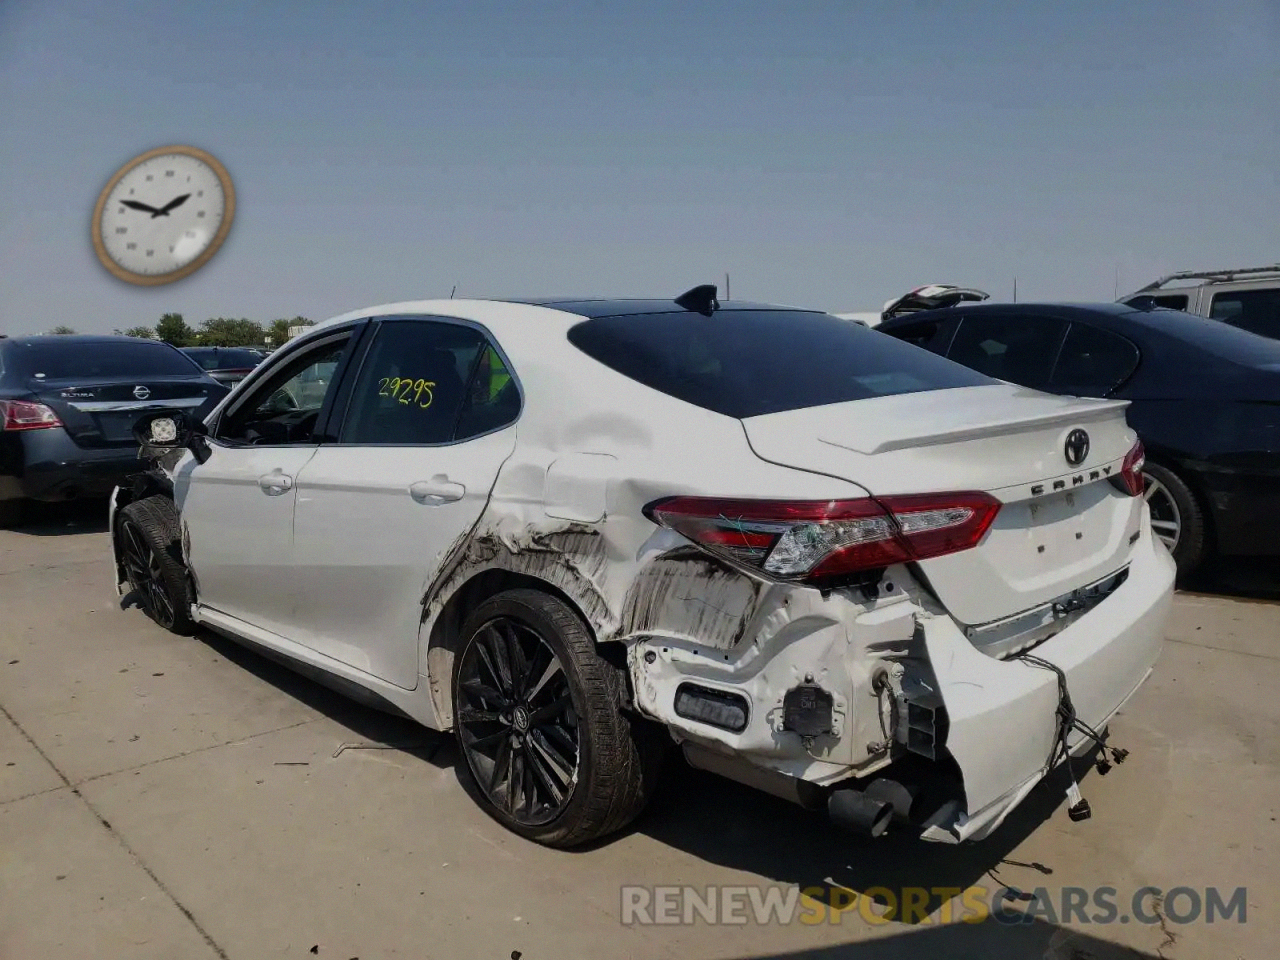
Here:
1 h 47 min
